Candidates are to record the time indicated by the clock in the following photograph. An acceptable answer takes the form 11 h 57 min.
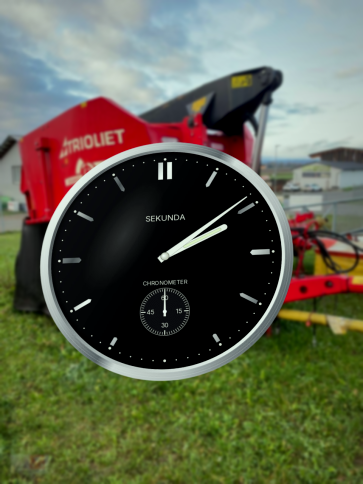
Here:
2 h 09 min
